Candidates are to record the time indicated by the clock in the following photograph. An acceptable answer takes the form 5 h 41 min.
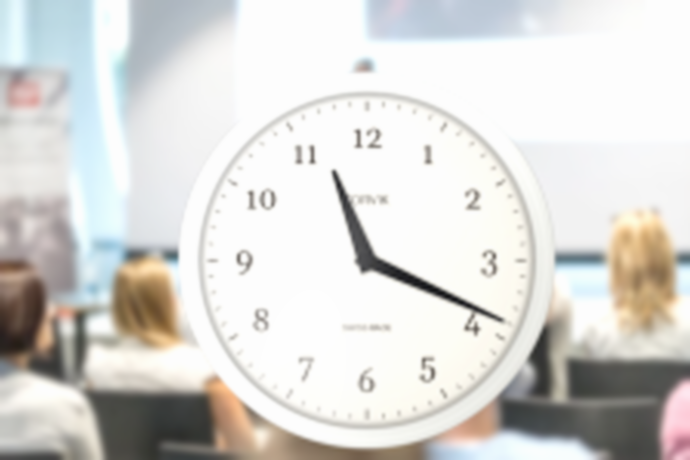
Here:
11 h 19 min
